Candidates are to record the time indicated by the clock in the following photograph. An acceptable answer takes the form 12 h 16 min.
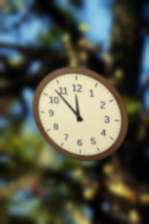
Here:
11 h 53 min
